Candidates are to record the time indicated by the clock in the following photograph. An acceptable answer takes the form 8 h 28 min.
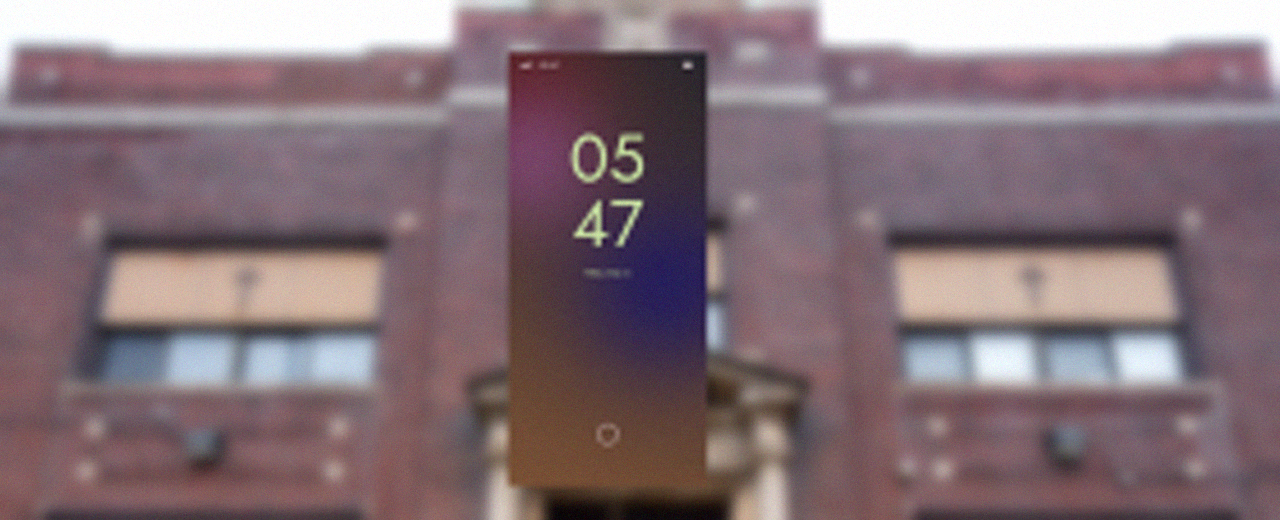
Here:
5 h 47 min
